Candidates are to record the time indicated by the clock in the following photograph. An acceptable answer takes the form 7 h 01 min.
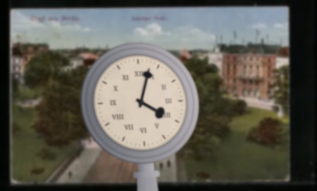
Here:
4 h 03 min
